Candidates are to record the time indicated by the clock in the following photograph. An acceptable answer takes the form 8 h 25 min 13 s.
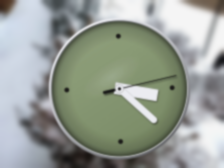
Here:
3 h 22 min 13 s
